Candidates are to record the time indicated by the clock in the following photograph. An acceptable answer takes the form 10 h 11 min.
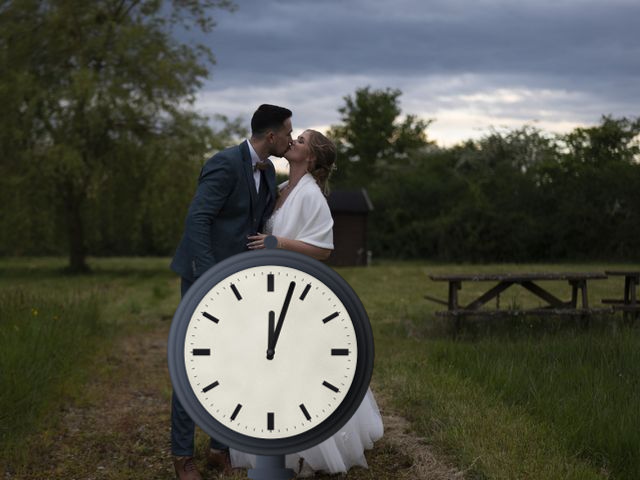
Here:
12 h 03 min
